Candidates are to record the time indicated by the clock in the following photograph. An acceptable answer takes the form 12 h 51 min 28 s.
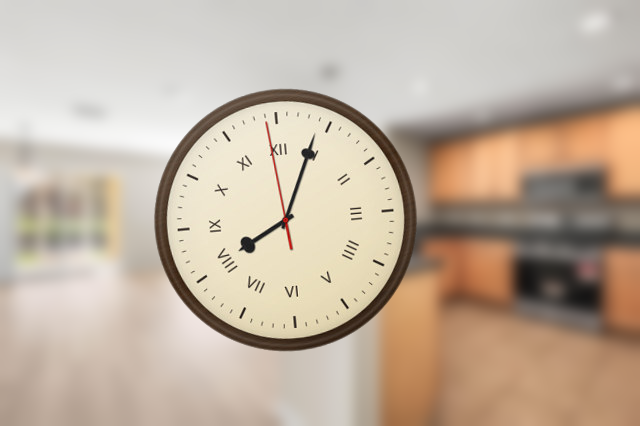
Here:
8 h 03 min 59 s
